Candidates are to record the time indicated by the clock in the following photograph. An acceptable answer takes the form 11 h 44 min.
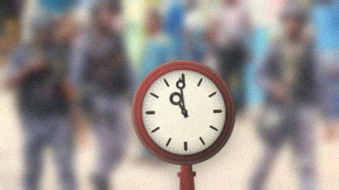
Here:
10 h 59 min
